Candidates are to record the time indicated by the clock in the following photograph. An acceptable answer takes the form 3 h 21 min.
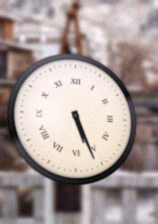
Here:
5 h 26 min
